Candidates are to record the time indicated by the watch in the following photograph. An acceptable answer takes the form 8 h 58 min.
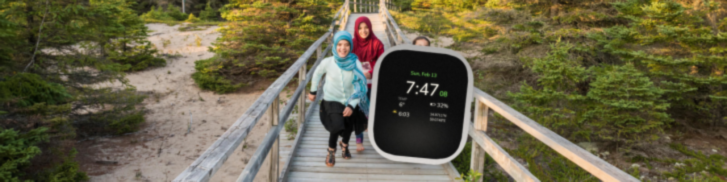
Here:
7 h 47 min
